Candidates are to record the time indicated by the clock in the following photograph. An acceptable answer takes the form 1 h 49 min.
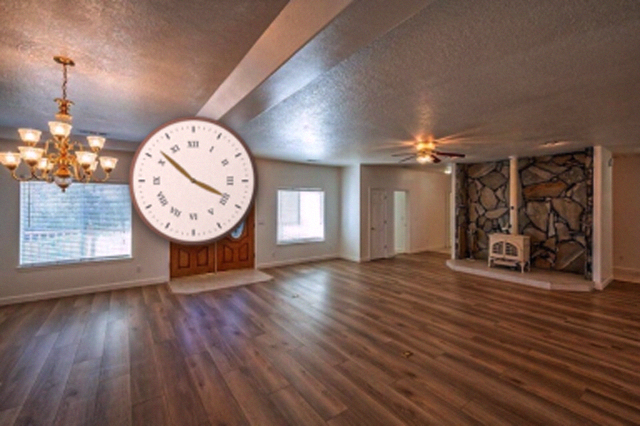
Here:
3 h 52 min
